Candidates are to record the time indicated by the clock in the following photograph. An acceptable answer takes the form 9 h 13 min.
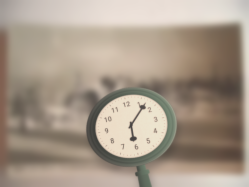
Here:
6 h 07 min
